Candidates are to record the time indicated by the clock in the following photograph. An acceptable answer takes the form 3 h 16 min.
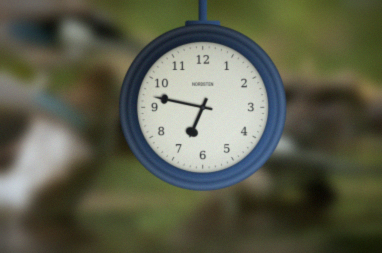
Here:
6 h 47 min
